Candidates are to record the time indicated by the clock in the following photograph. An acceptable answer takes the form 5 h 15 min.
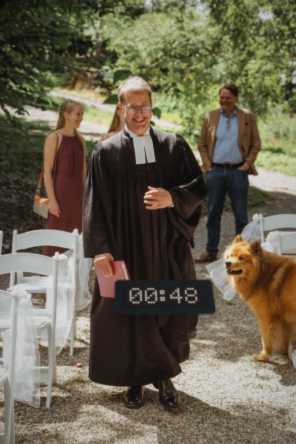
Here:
0 h 48 min
